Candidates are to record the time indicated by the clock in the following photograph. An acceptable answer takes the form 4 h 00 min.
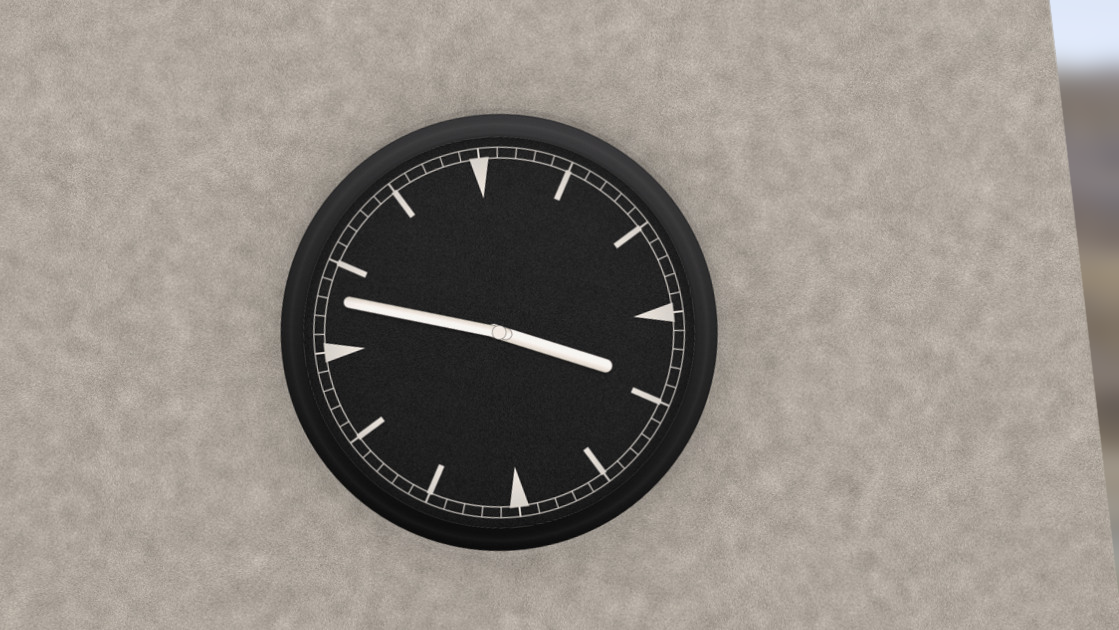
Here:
3 h 48 min
